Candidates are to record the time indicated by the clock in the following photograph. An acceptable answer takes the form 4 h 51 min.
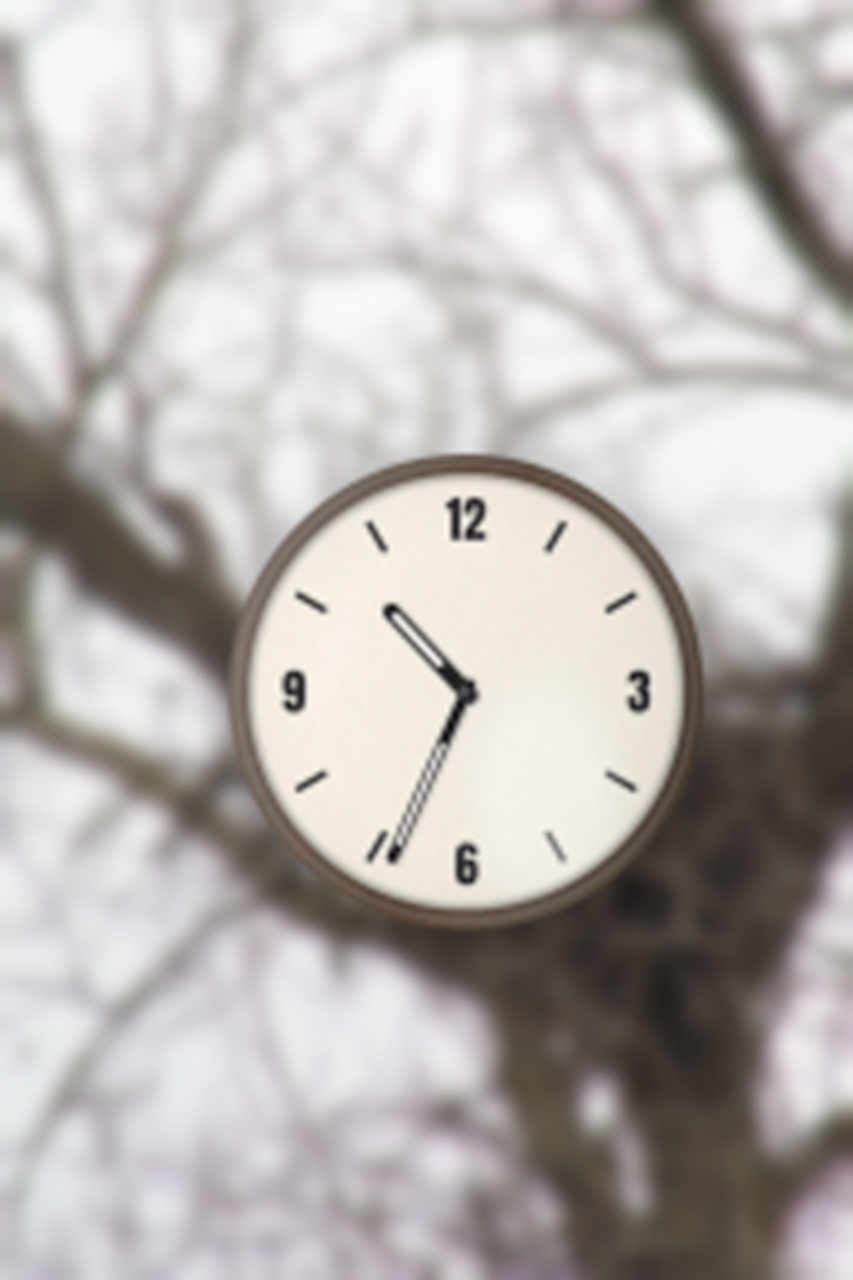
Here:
10 h 34 min
